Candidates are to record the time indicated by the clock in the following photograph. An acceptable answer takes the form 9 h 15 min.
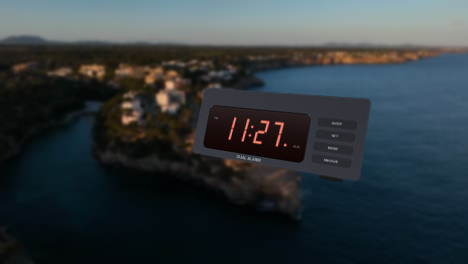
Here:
11 h 27 min
